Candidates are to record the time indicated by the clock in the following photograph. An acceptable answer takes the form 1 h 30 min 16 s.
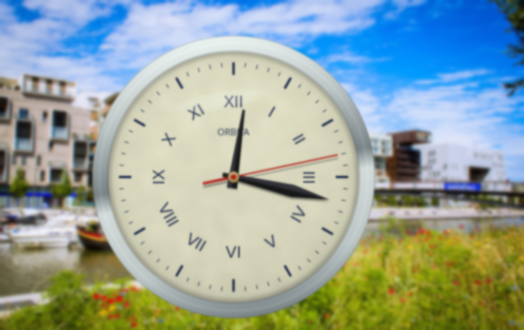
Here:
12 h 17 min 13 s
